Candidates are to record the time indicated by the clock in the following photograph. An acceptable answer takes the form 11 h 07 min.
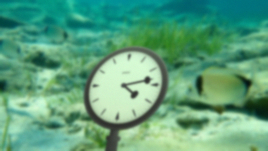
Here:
4 h 13 min
